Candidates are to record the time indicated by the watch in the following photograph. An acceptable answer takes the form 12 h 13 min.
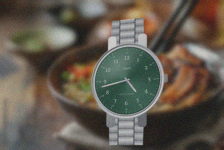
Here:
4 h 43 min
